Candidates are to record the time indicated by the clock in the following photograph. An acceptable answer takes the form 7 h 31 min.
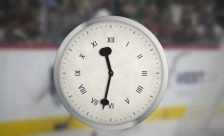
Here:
11 h 32 min
